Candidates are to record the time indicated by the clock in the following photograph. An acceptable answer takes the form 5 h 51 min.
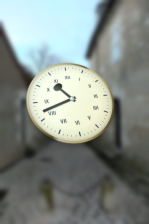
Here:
10 h 42 min
